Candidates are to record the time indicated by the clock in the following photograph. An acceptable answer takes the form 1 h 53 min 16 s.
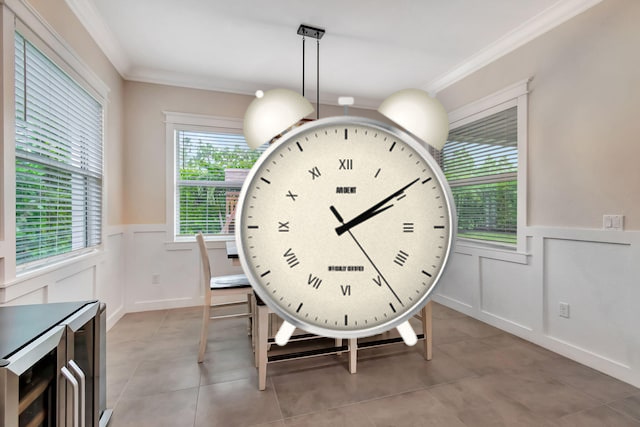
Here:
2 h 09 min 24 s
